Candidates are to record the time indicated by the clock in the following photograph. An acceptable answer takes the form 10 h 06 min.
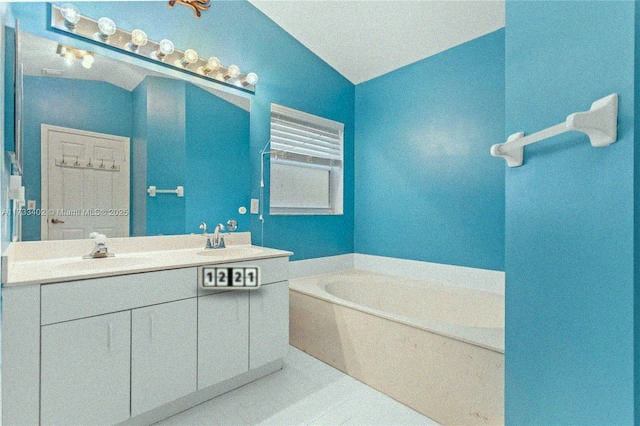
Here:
12 h 21 min
